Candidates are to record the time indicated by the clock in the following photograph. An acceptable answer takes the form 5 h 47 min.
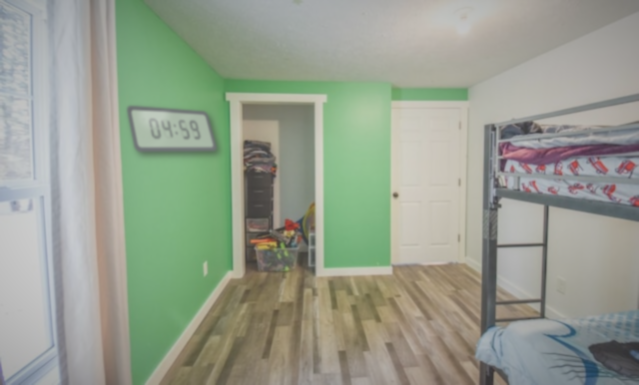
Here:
4 h 59 min
